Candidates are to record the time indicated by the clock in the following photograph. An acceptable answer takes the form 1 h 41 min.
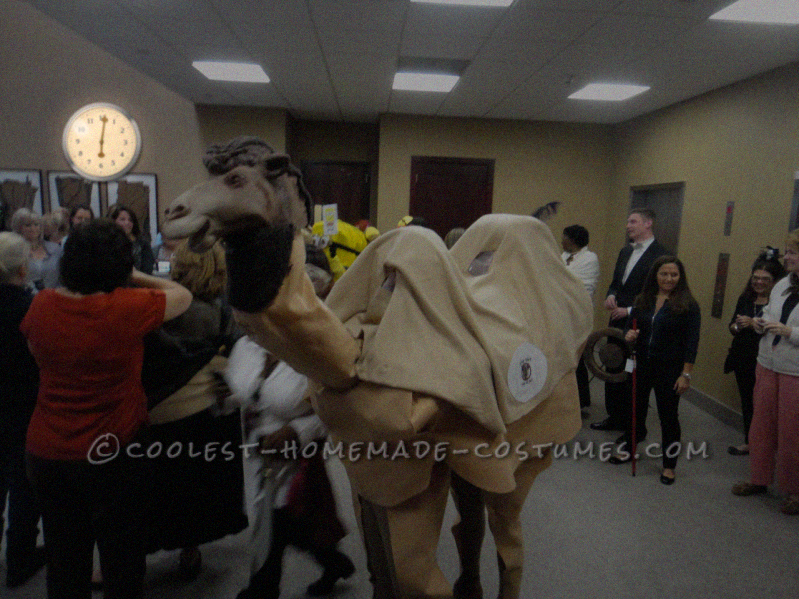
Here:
6 h 01 min
